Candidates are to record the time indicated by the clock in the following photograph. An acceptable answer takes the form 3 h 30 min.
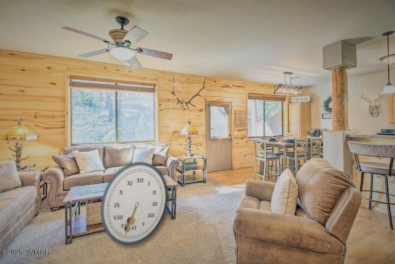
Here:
6 h 33 min
